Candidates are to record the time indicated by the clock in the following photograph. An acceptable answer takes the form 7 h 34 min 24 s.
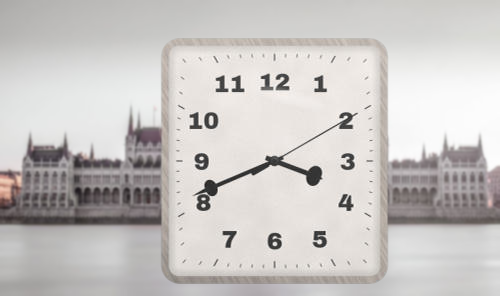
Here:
3 h 41 min 10 s
